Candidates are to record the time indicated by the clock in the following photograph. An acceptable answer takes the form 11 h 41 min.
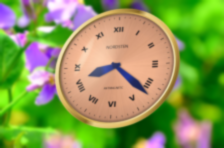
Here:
8 h 22 min
